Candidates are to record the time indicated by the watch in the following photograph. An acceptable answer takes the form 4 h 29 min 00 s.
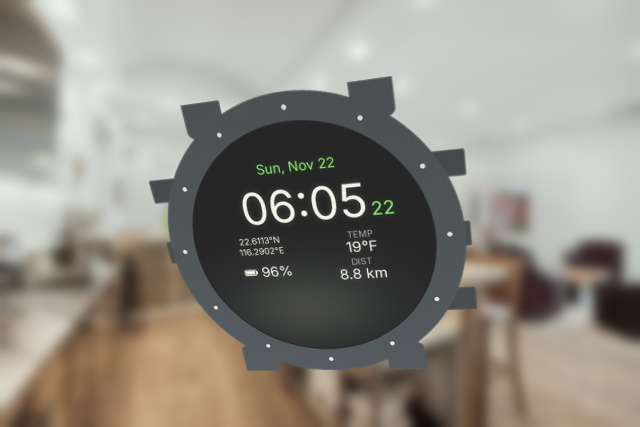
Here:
6 h 05 min 22 s
